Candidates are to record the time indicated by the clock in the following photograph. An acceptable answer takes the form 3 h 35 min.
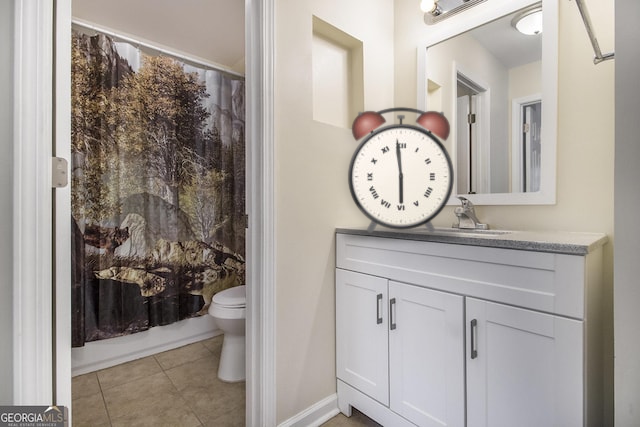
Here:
5 h 59 min
